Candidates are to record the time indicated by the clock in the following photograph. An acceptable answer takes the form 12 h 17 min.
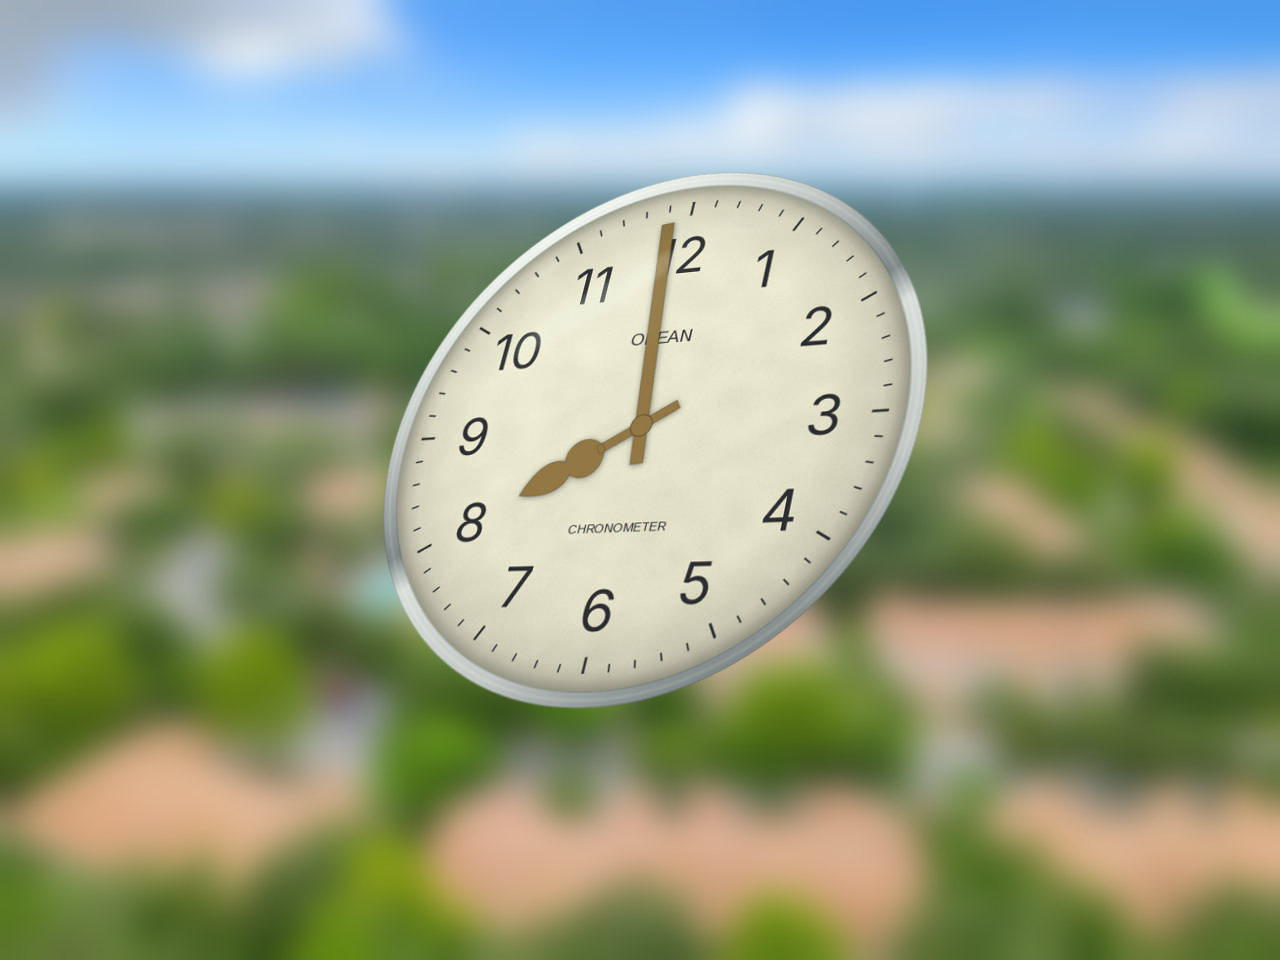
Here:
7 h 59 min
